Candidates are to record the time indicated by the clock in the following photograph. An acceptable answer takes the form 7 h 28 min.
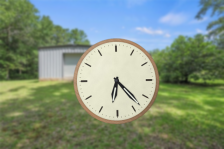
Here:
6 h 23 min
